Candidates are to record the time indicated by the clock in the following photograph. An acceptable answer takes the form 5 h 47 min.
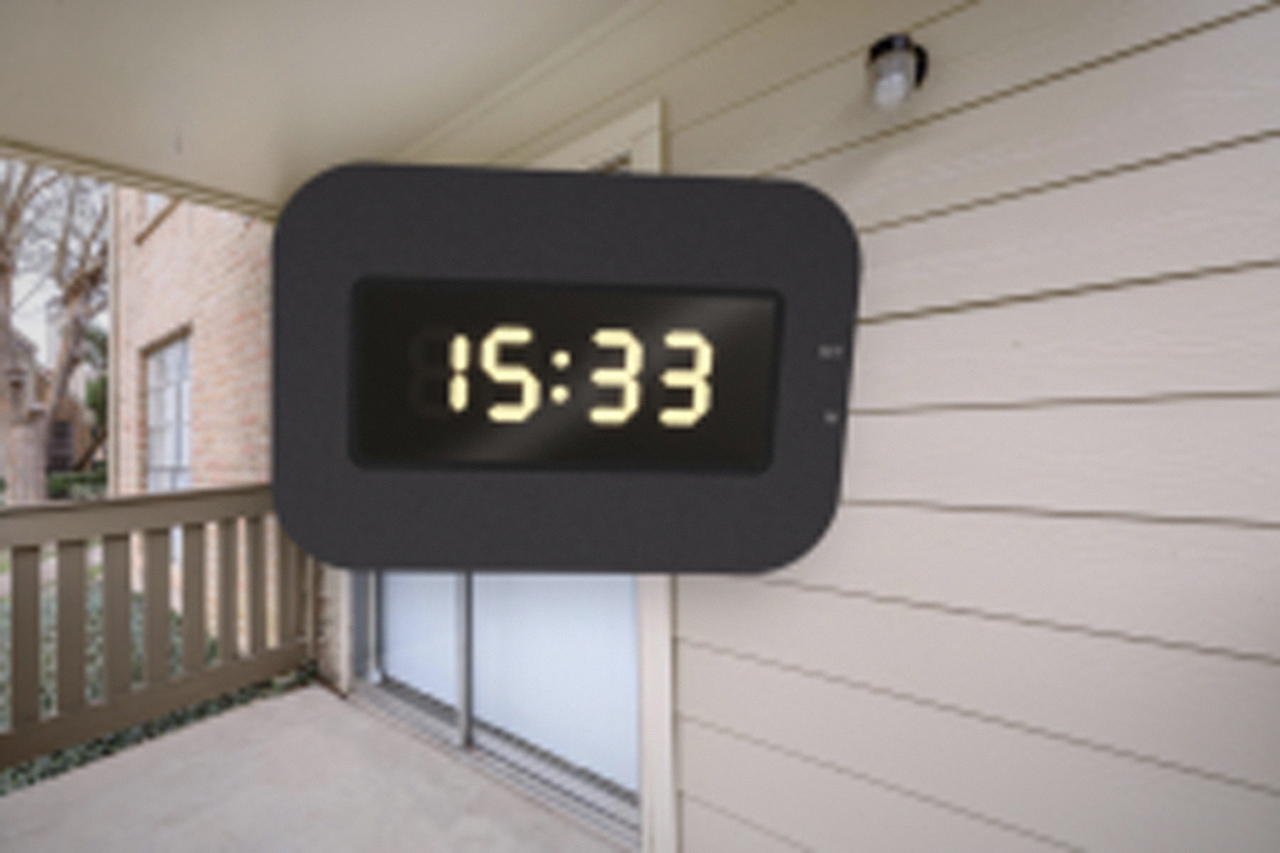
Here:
15 h 33 min
